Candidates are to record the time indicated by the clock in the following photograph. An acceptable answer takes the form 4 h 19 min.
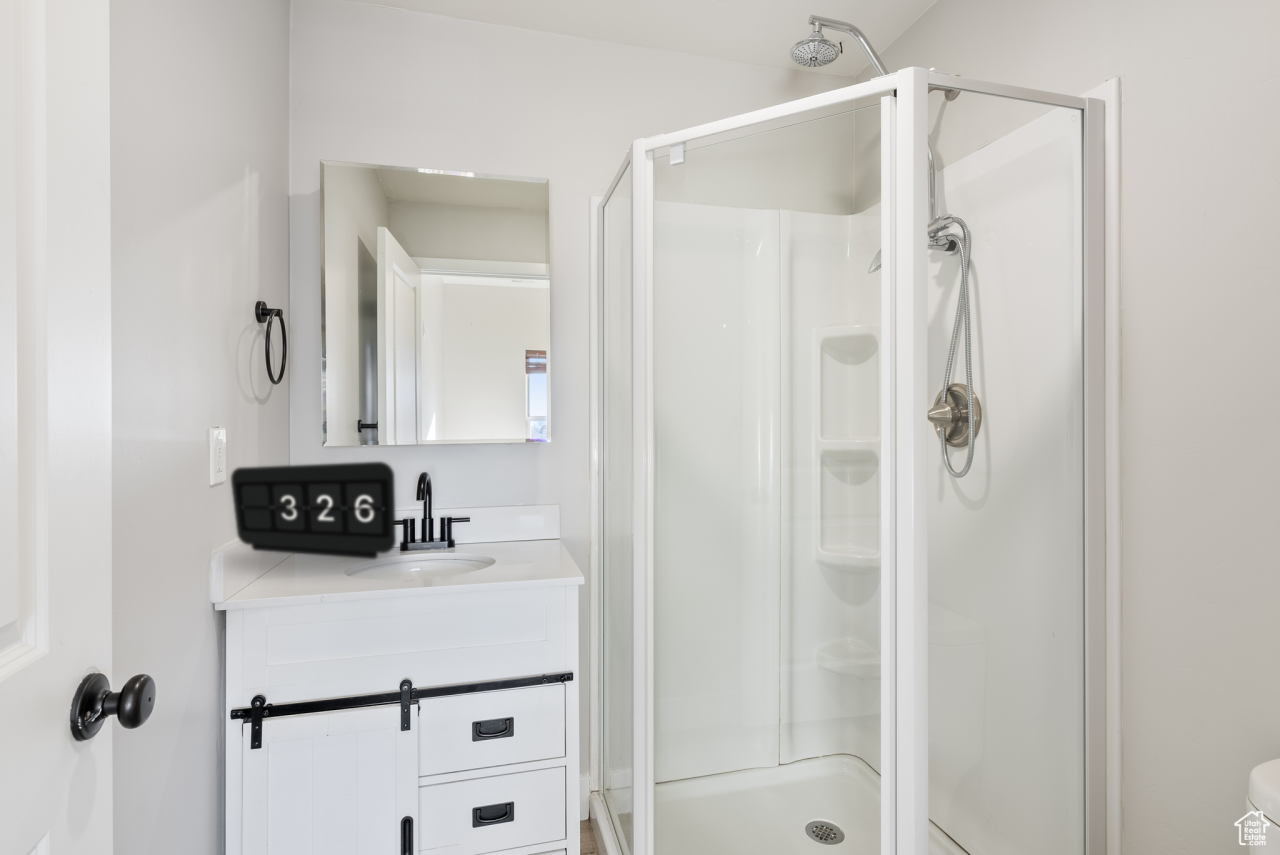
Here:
3 h 26 min
